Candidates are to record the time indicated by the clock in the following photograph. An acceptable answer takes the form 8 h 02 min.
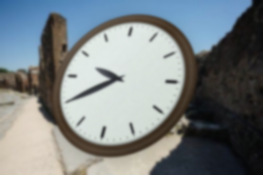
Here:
9 h 40 min
